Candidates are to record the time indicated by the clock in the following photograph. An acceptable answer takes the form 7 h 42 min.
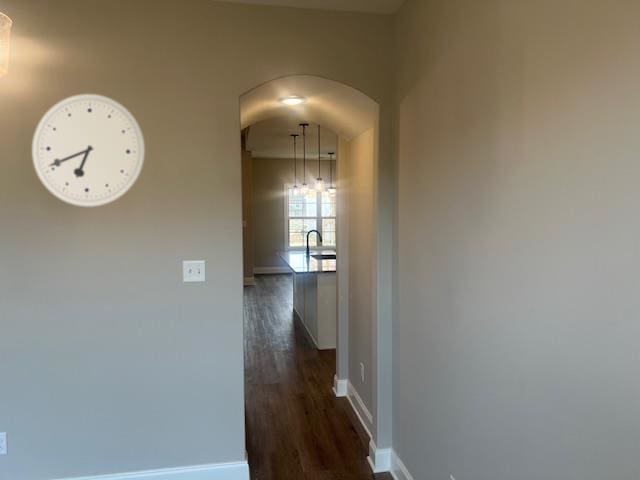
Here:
6 h 41 min
